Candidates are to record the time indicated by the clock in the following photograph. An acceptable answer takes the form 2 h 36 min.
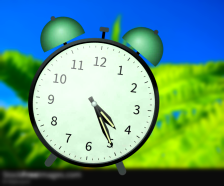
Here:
4 h 25 min
